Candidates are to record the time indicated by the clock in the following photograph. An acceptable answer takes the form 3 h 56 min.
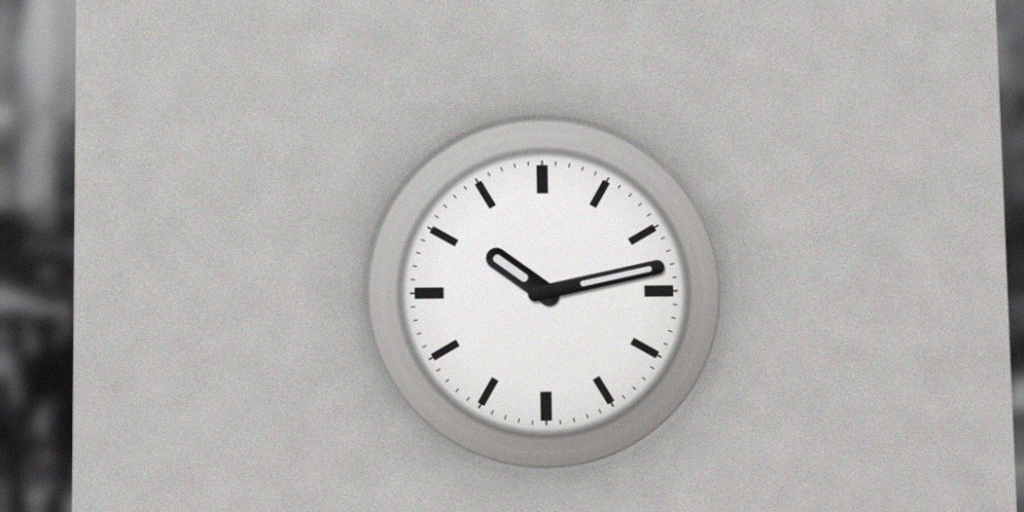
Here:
10 h 13 min
